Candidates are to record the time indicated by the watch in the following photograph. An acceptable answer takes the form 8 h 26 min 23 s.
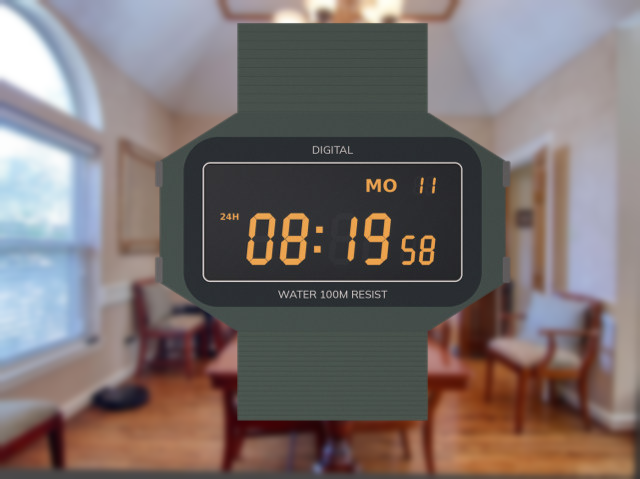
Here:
8 h 19 min 58 s
